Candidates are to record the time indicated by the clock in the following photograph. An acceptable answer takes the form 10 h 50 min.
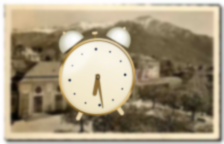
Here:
6 h 29 min
